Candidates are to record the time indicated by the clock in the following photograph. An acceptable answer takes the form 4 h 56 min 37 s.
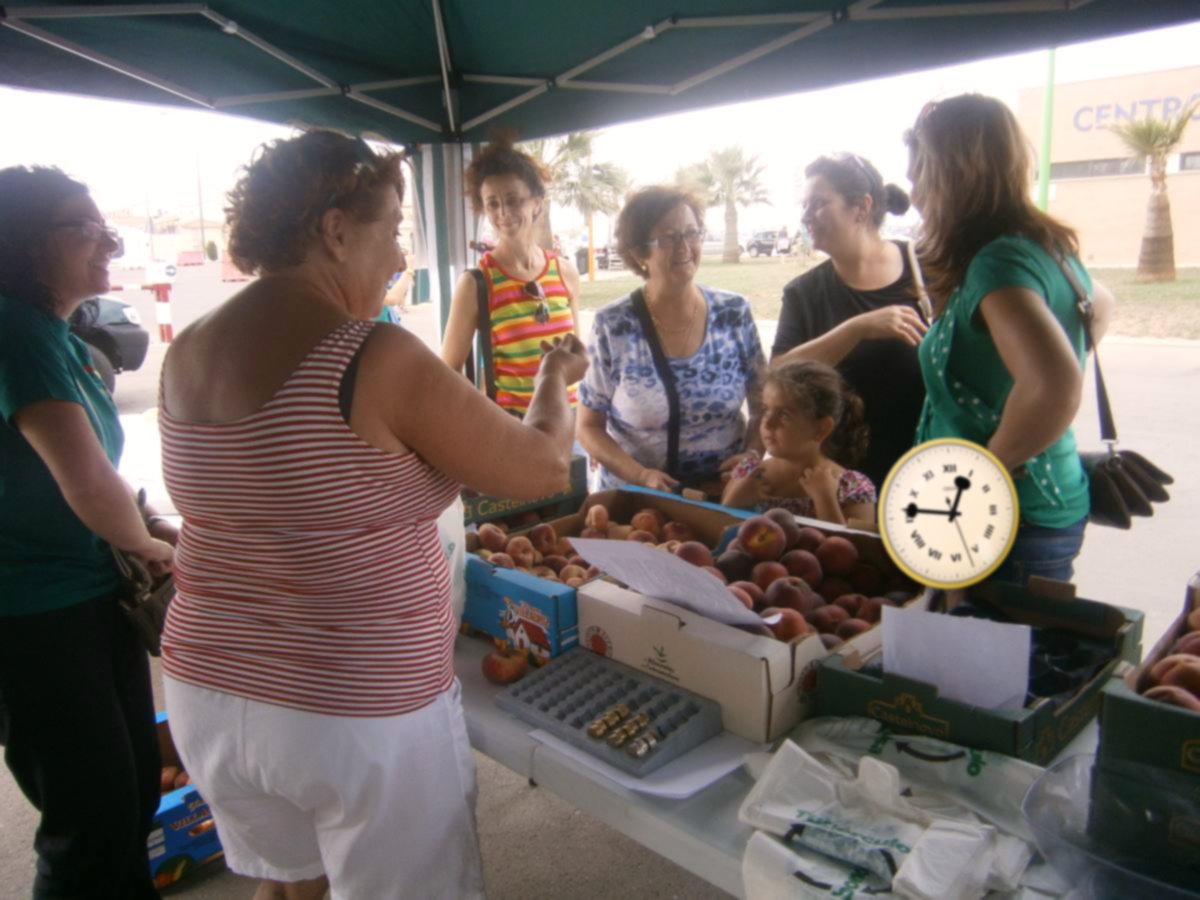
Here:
12 h 46 min 27 s
